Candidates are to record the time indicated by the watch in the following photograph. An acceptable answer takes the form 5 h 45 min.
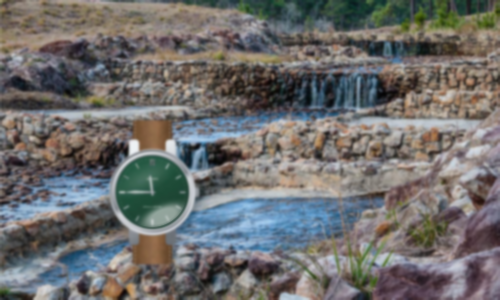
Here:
11 h 45 min
